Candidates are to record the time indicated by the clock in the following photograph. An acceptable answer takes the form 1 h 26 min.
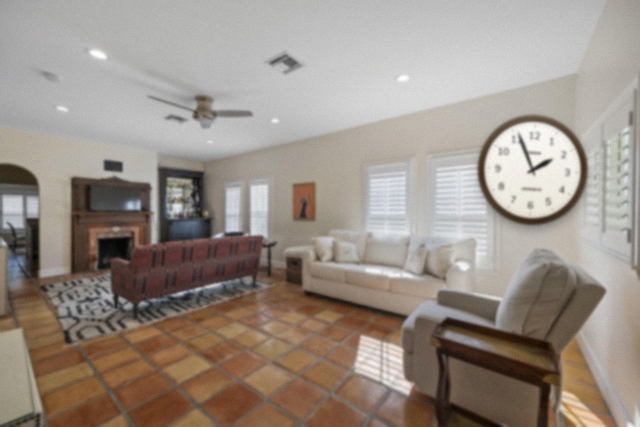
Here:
1 h 56 min
